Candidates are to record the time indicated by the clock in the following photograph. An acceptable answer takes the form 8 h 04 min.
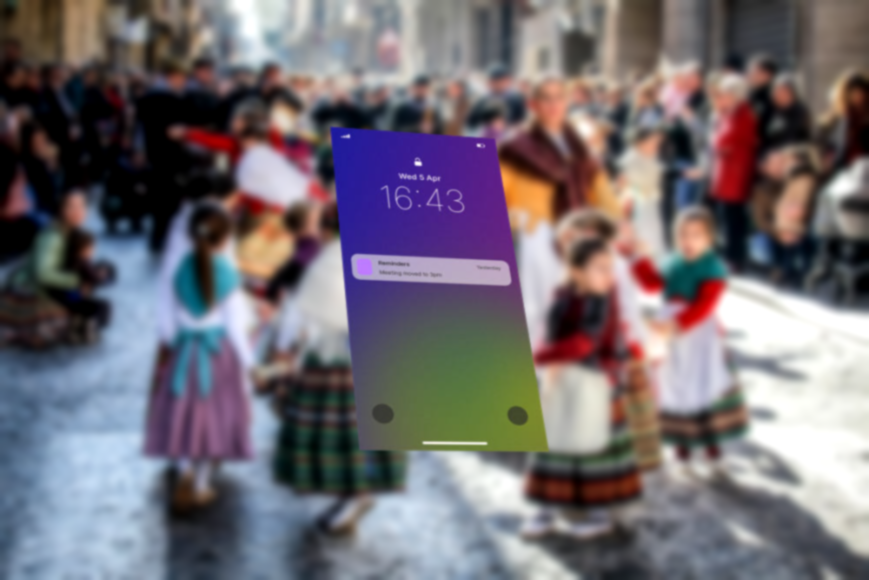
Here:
16 h 43 min
